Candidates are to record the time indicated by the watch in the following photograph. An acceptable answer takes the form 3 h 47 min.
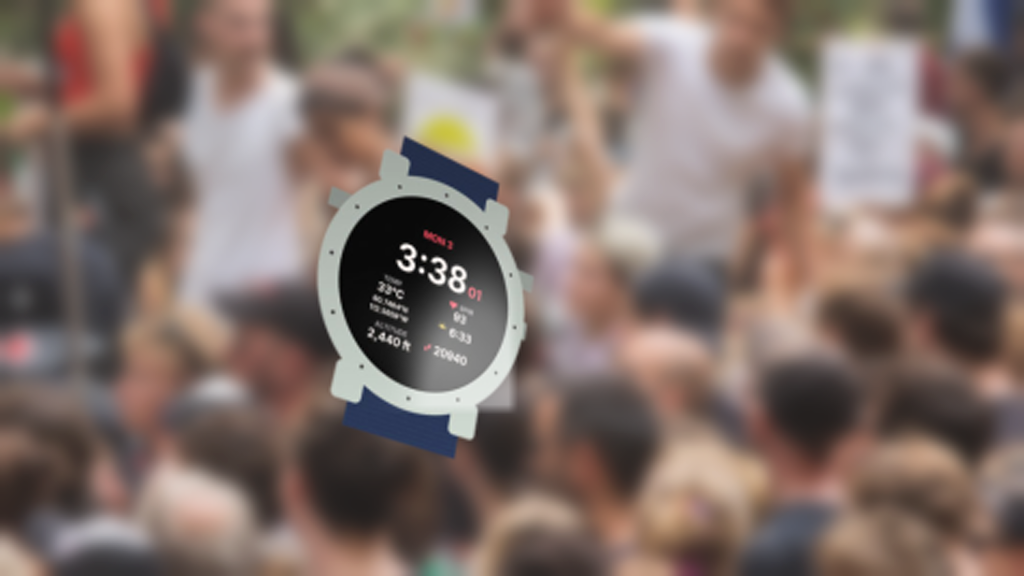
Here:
3 h 38 min
